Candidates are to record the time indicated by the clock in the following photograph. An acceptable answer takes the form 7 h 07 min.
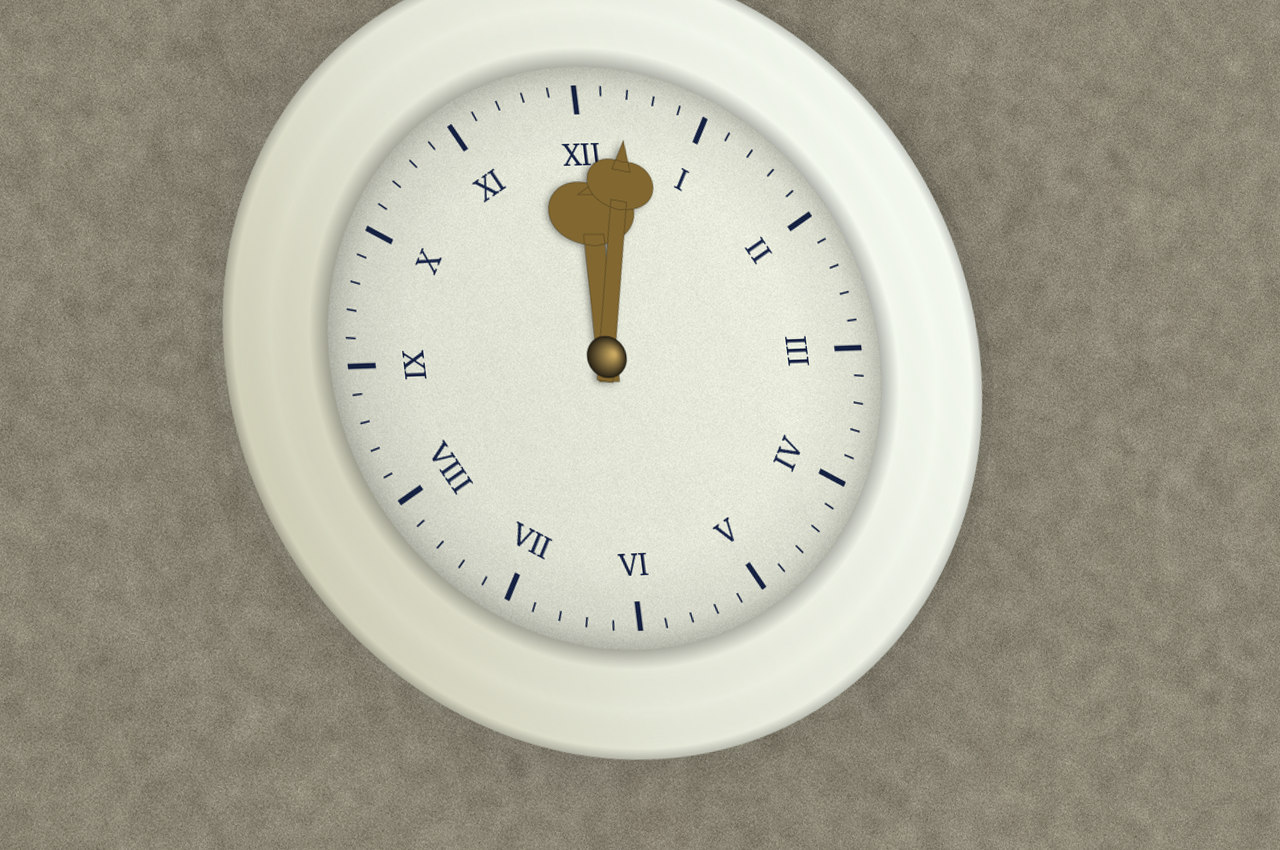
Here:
12 h 02 min
